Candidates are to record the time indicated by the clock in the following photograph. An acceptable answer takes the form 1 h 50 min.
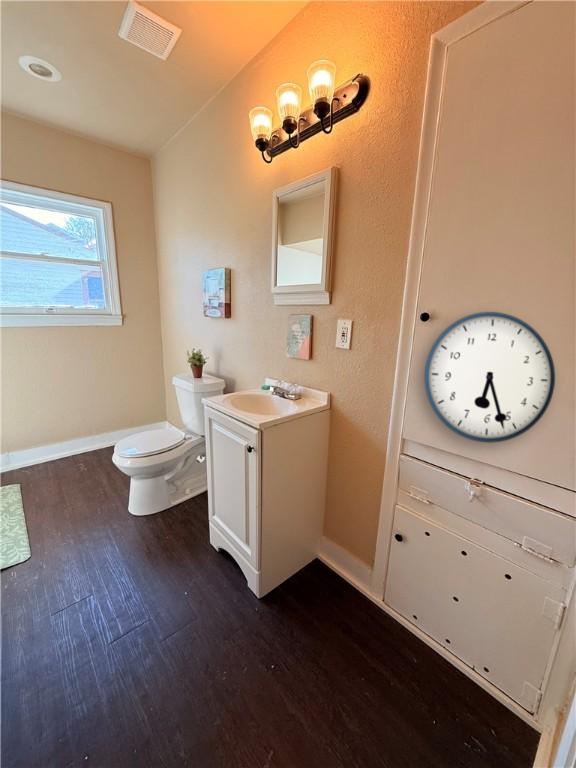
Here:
6 h 27 min
